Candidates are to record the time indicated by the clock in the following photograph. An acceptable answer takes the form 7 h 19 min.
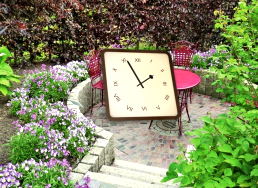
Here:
1 h 56 min
